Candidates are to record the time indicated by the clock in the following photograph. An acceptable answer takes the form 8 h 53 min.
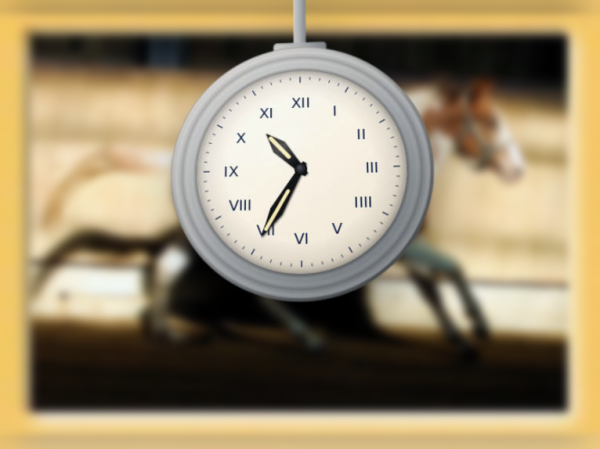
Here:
10 h 35 min
